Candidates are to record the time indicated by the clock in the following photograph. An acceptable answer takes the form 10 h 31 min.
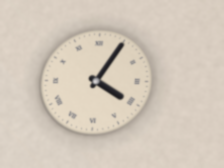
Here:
4 h 05 min
